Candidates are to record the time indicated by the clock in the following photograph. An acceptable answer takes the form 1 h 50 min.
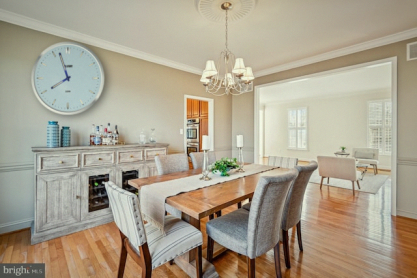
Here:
7 h 57 min
